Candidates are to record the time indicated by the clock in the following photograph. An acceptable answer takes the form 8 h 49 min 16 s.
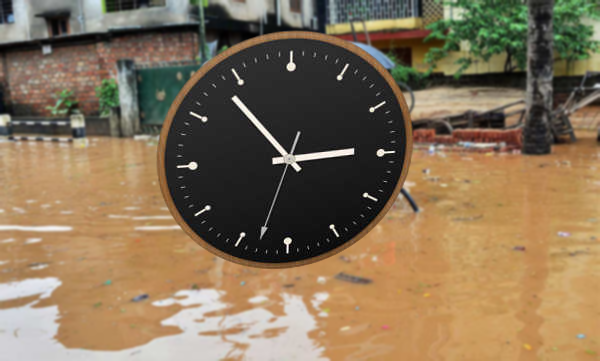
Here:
2 h 53 min 33 s
